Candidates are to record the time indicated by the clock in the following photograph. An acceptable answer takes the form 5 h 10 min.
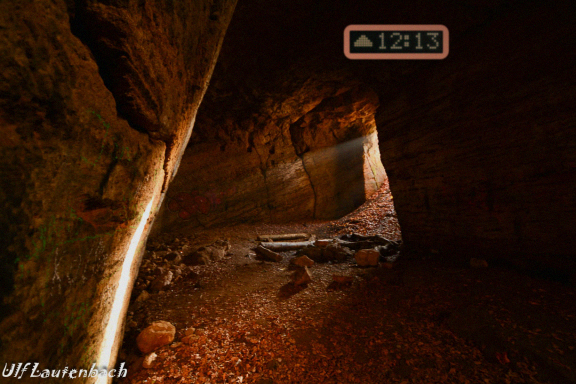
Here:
12 h 13 min
